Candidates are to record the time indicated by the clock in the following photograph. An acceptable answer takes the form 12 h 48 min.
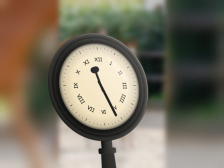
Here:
11 h 26 min
